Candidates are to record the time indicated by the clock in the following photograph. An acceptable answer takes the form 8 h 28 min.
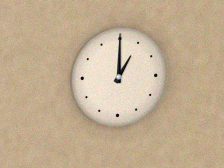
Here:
1 h 00 min
